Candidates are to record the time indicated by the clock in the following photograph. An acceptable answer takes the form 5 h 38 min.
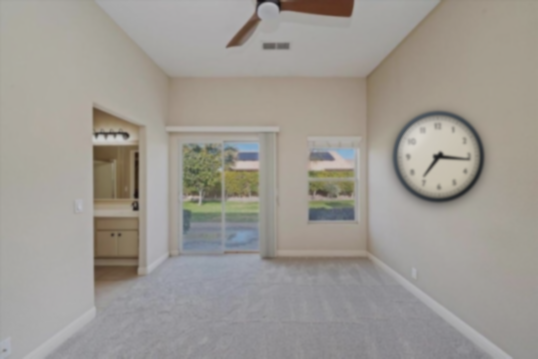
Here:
7 h 16 min
